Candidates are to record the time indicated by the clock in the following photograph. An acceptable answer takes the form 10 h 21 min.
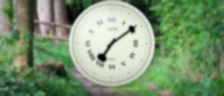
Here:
7 h 09 min
